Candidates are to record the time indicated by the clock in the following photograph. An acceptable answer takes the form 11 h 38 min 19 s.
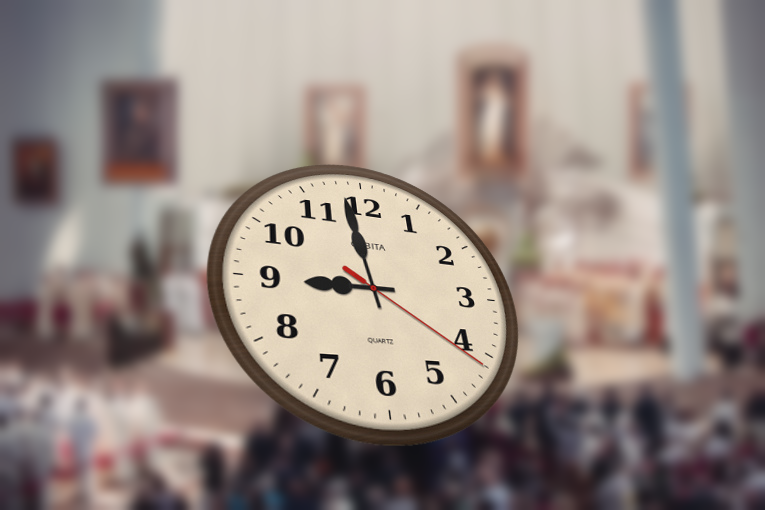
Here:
8 h 58 min 21 s
